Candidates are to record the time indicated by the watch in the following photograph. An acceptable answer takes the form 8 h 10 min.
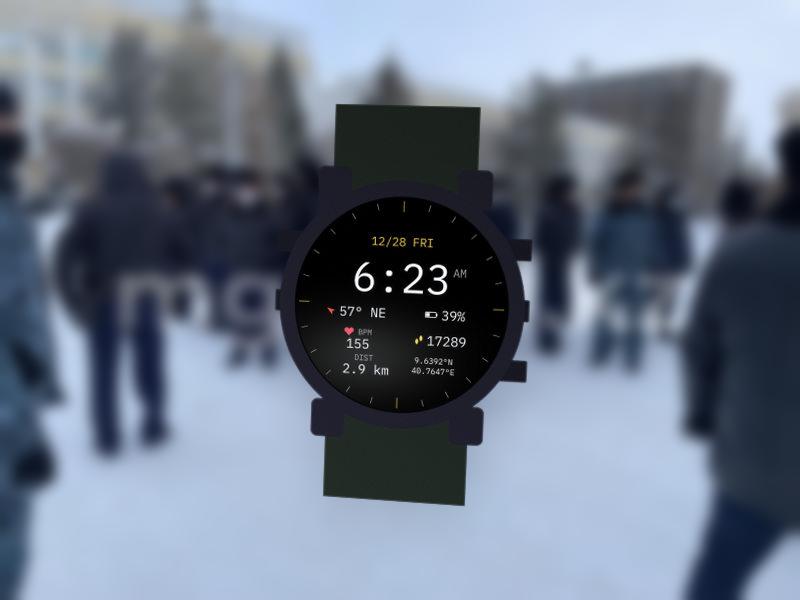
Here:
6 h 23 min
